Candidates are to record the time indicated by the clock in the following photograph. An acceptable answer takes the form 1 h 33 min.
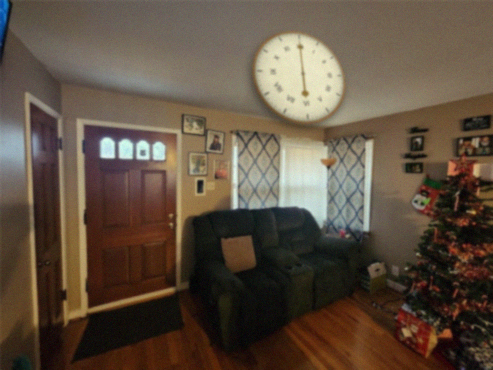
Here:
6 h 00 min
